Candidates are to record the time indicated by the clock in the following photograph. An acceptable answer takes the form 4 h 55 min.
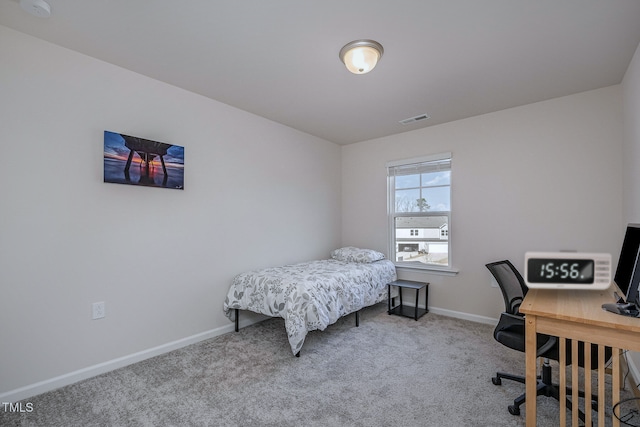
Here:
15 h 56 min
